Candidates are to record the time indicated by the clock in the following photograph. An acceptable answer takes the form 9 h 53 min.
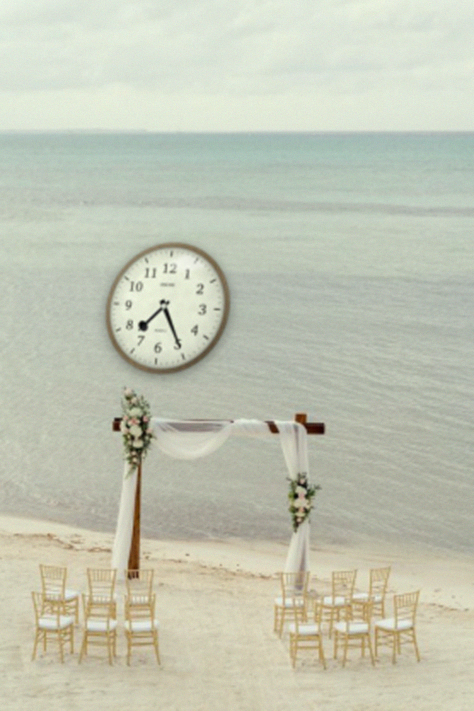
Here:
7 h 25 min
